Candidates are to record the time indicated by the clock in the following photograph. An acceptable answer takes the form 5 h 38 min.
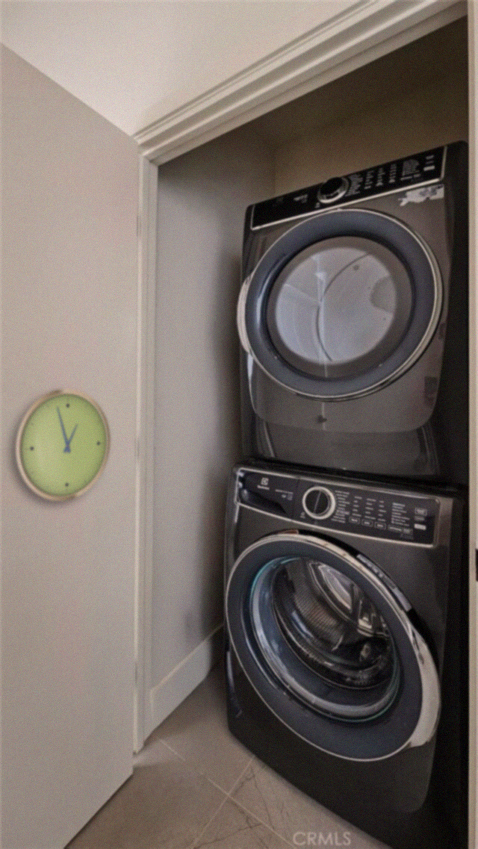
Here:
12 h 57 min
